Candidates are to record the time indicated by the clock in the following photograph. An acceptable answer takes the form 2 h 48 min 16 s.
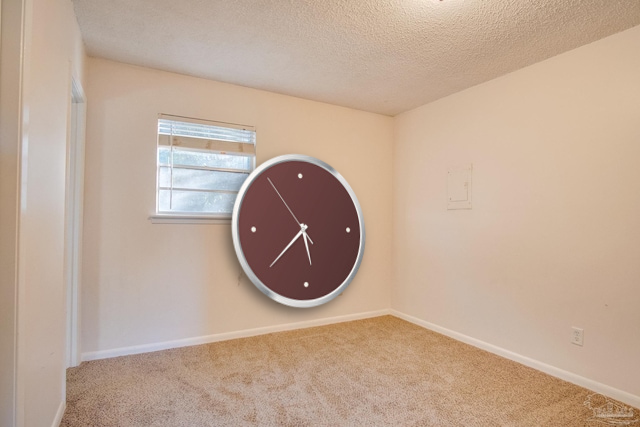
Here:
5 h 37 min 54 s
